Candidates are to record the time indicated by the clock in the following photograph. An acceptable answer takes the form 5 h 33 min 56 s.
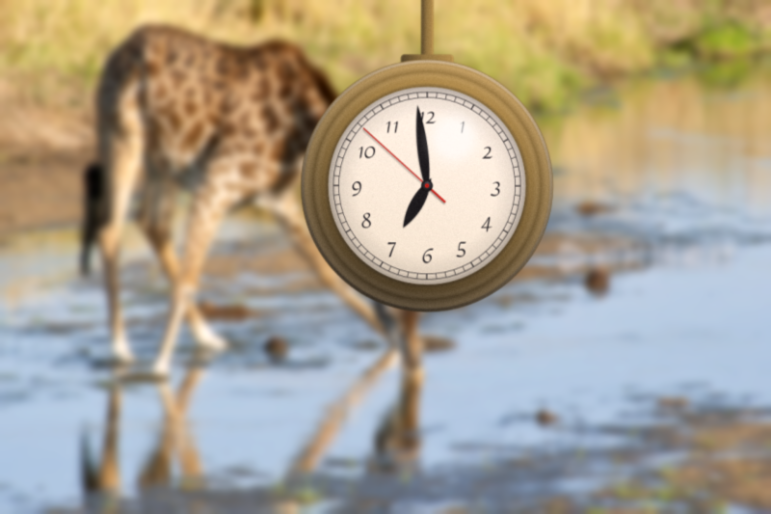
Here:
6 h 58 min 52 s
